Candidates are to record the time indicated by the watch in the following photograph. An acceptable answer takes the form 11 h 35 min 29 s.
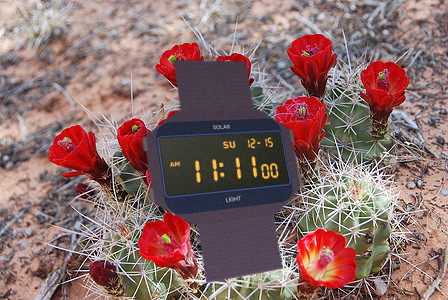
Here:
11 h 11 min 00 s
